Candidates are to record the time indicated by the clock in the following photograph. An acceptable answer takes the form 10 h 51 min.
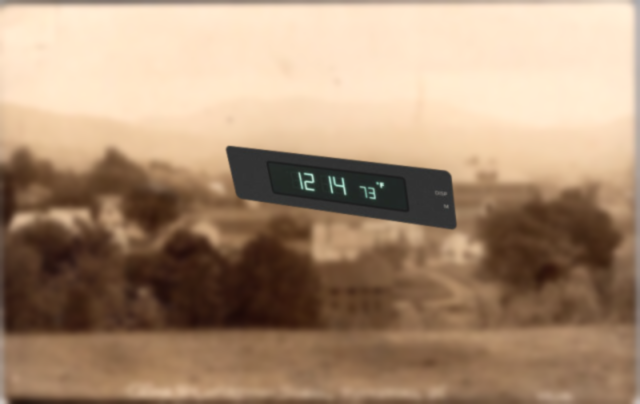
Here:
12 h 14 min
